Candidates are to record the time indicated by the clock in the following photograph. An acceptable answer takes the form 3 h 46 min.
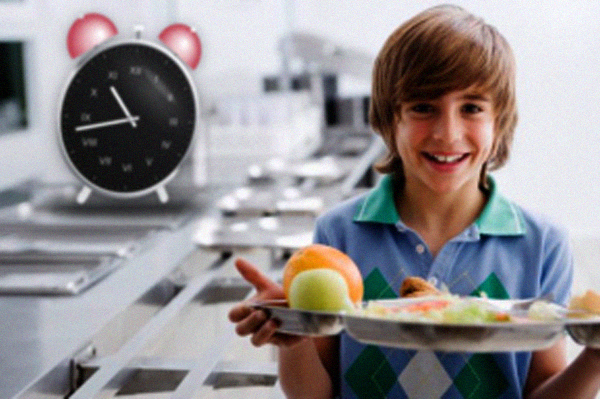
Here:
10 h 43 min
